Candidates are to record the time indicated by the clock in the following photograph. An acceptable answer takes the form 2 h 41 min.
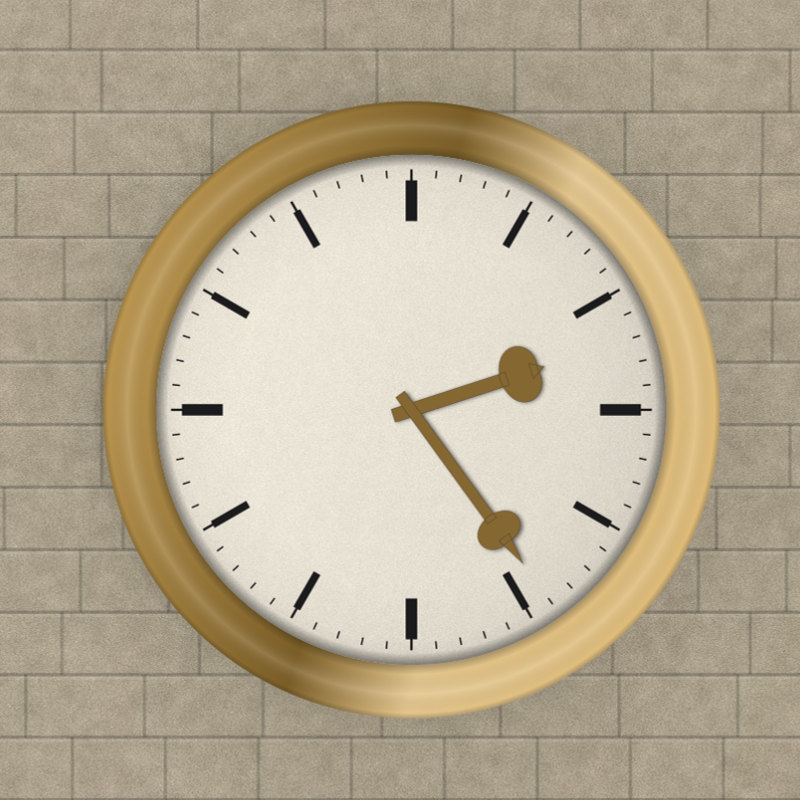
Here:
2 h 24 min
